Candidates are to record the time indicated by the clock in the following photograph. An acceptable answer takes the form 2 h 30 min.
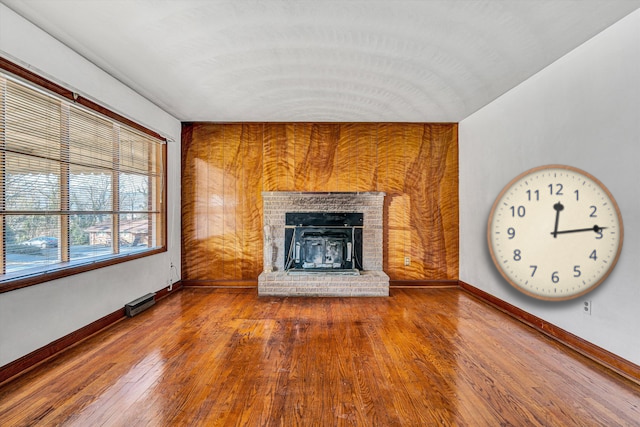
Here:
12 h 14 min
